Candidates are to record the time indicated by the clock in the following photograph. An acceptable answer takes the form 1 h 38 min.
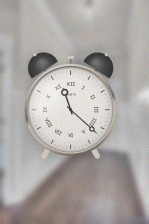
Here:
11 h 22 min
